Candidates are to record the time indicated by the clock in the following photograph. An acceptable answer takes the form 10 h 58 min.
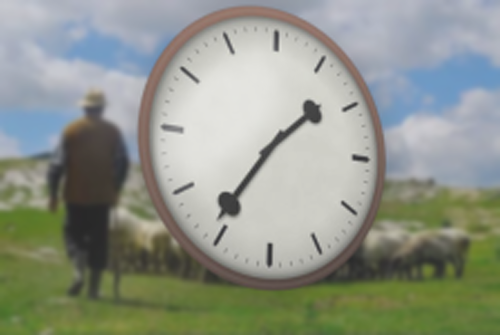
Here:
1 h 36 min
